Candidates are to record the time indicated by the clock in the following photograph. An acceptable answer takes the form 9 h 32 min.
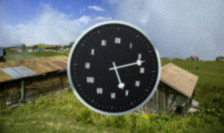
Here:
5 h 12 min
